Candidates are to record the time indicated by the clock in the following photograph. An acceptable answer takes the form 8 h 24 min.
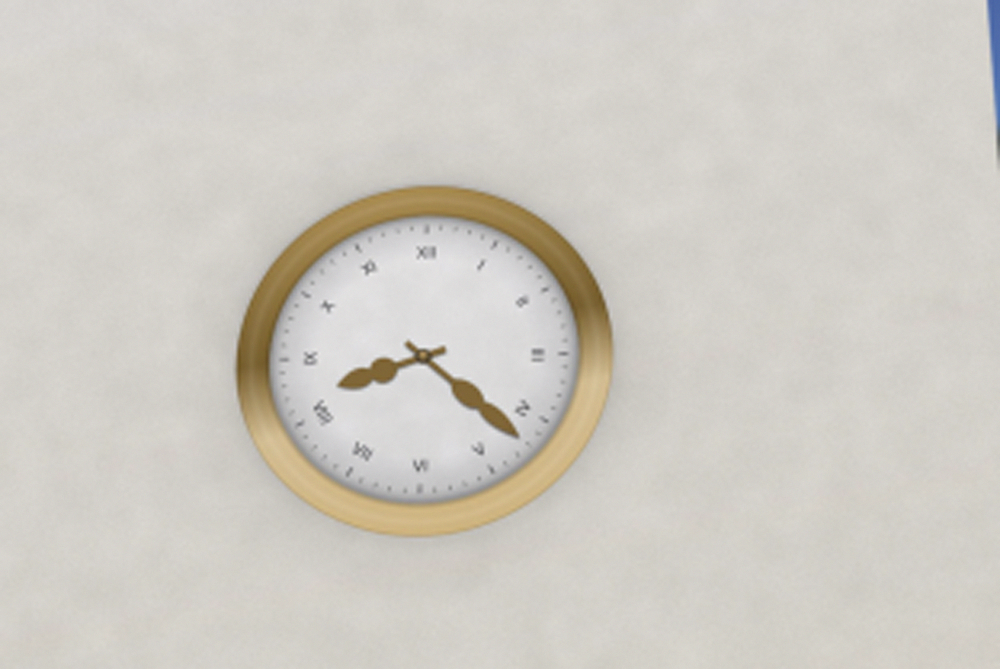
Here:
8 h 22 min
